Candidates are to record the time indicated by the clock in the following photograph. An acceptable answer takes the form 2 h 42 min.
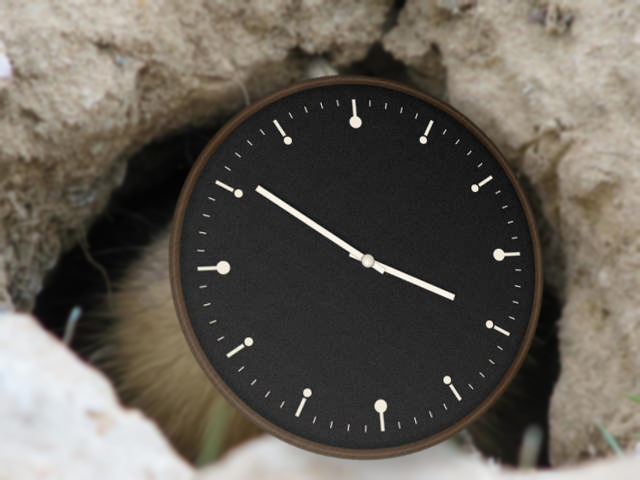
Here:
3 h 51 min
